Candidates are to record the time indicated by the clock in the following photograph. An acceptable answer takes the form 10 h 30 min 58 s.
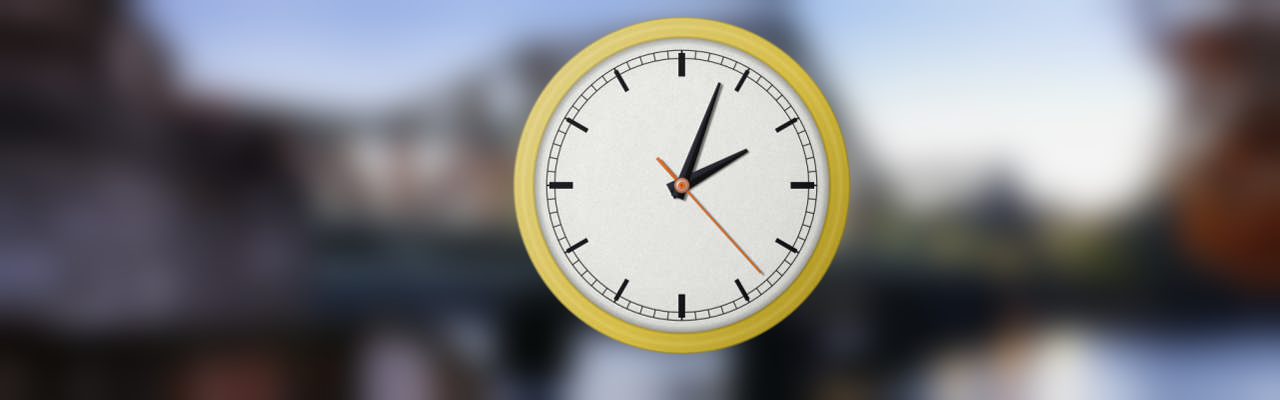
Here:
2 h 03 min 23 s
